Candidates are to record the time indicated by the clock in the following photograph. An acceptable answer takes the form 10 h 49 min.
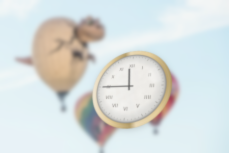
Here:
11 h 45 min
